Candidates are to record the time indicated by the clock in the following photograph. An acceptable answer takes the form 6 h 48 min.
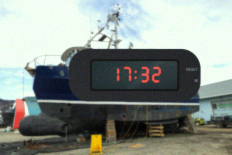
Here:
17 h 32 min
